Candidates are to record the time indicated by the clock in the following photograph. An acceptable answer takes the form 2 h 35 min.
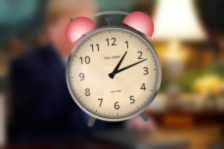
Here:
1 h 12 min
